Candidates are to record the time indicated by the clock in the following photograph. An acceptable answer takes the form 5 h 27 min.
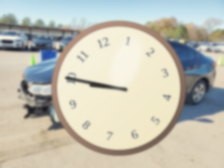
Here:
9 h 50 min
